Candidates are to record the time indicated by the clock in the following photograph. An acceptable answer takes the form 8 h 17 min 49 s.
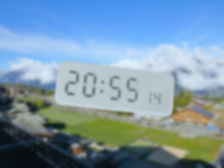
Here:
20 h 55 min 14 s
